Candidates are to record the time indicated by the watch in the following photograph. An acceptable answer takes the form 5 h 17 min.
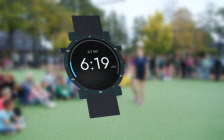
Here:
6 h 19 min
